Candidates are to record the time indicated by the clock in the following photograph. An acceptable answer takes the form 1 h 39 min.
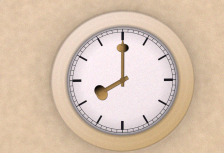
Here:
8 h 00 min
